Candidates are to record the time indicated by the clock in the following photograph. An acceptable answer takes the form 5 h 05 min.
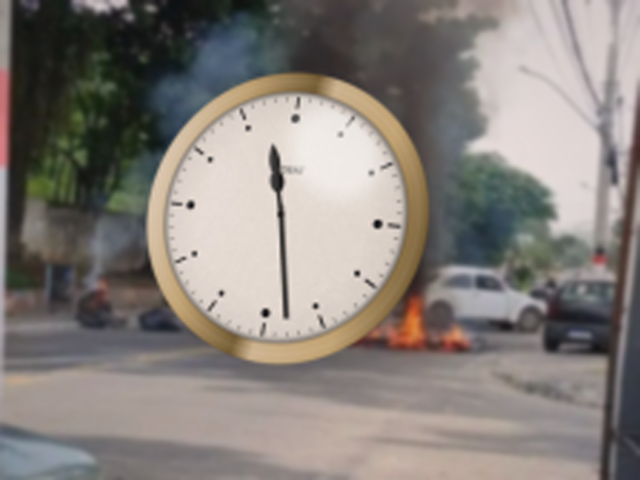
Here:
11 h 28 min
